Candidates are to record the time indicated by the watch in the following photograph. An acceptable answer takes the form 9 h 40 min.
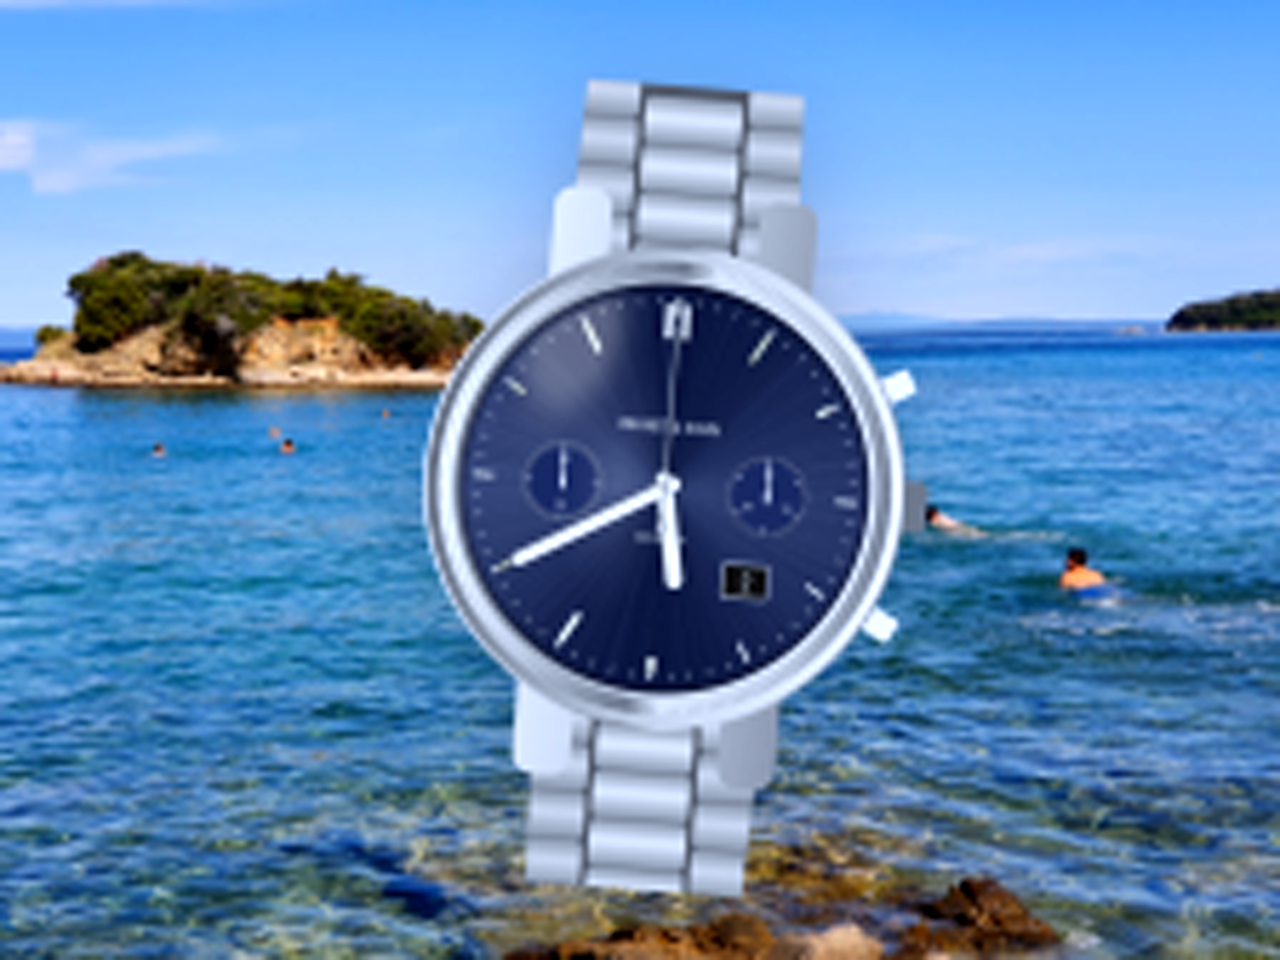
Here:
5 h 40 min
